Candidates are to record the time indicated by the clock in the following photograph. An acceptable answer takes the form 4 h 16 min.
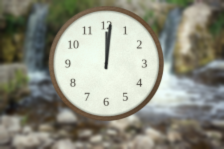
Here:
12 h 01 min
